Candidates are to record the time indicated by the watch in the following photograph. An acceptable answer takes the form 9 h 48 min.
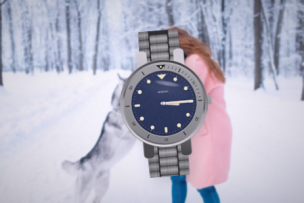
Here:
3 h 15 min
